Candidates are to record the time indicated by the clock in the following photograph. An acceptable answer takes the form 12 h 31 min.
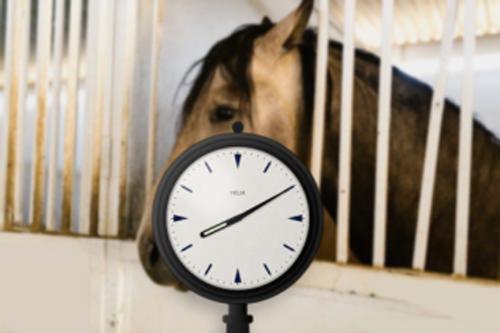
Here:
8 h 10 min
